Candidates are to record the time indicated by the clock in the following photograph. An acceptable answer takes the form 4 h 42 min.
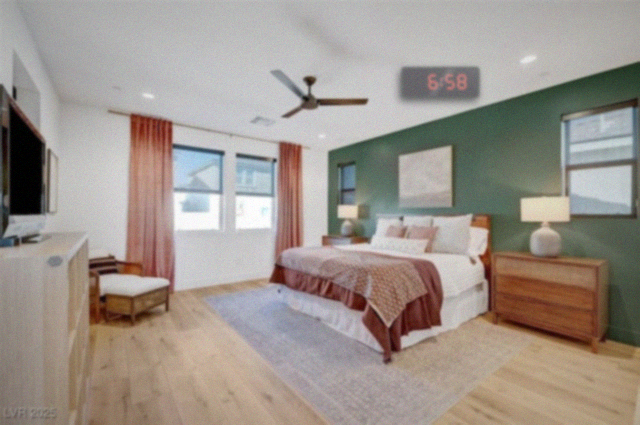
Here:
6 h 58 min
